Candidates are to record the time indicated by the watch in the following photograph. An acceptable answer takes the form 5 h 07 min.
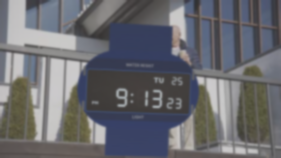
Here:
9 h 13 min
